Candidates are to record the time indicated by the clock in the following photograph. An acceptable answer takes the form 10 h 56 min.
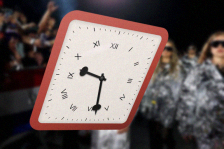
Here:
9 h 28 min
